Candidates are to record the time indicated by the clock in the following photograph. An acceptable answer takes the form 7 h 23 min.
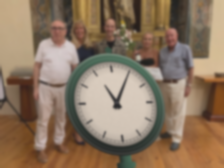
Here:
11 h 05 min
